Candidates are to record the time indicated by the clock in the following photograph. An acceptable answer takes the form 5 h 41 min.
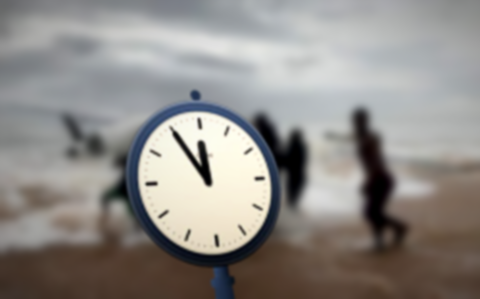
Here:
11 h 55 min
